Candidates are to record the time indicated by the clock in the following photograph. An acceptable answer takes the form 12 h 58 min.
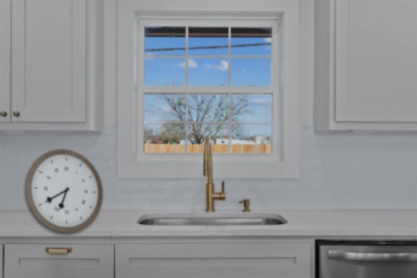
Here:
6 h 40 min
